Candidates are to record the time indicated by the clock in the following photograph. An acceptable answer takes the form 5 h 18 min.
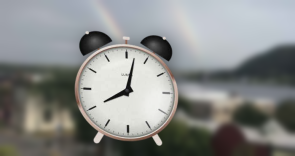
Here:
8 h 02 min
